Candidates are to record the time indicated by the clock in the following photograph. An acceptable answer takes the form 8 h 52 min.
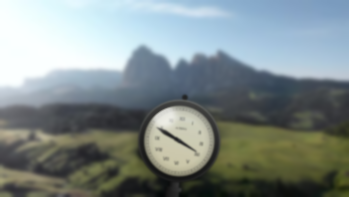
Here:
3 h 49 min
